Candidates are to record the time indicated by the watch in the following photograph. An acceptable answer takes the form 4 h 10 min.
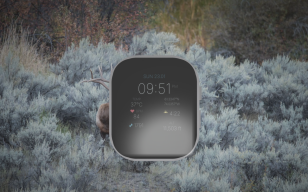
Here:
9 h 51 min
